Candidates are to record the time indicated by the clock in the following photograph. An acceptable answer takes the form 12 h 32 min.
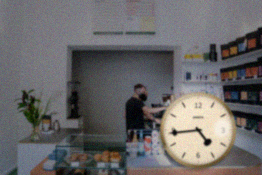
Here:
4 h 44 min
